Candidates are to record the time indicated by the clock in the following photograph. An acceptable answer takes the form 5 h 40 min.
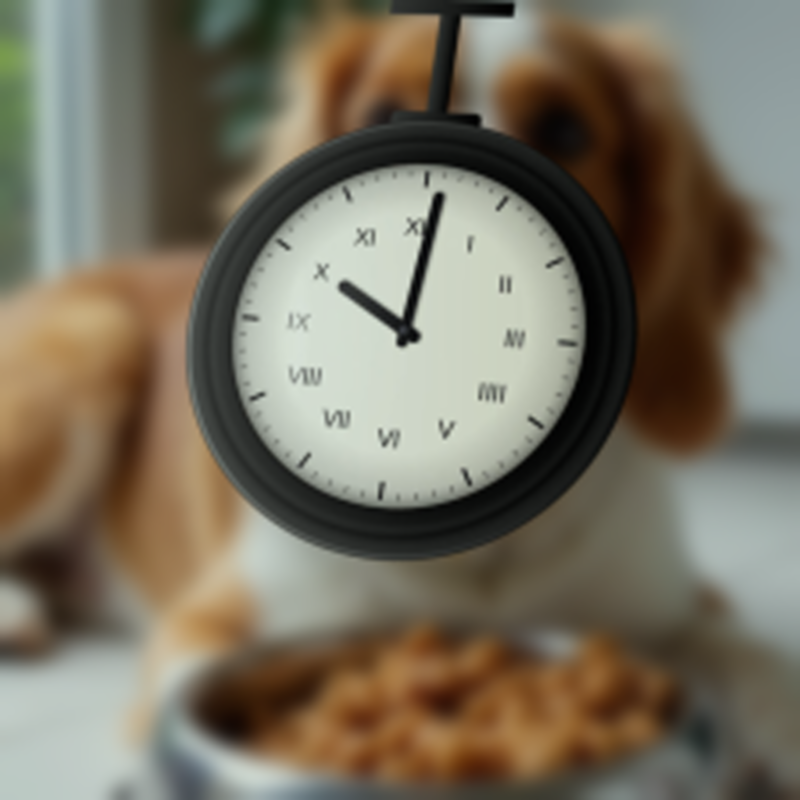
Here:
10 h 01 min
